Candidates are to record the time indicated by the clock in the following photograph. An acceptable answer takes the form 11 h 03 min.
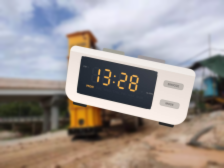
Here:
13 h 28 min
